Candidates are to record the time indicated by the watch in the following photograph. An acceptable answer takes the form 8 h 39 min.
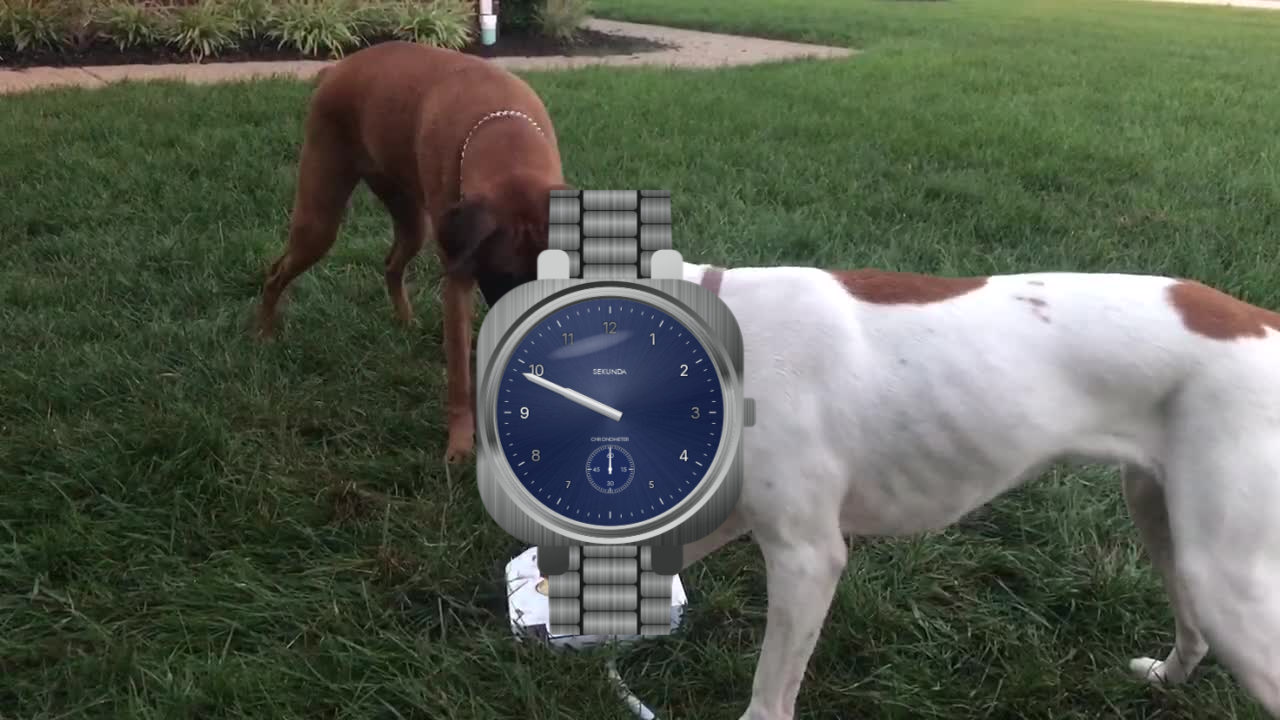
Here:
9 h 49 min
